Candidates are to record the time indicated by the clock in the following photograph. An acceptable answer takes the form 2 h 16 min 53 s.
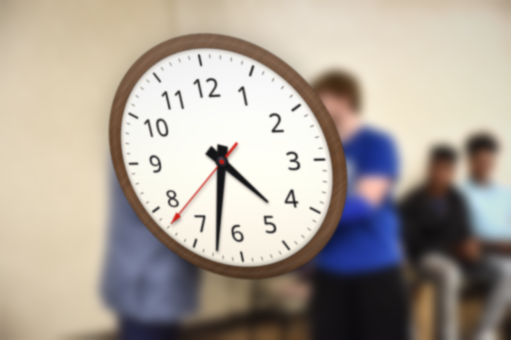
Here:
4 h 32 min 38 s
